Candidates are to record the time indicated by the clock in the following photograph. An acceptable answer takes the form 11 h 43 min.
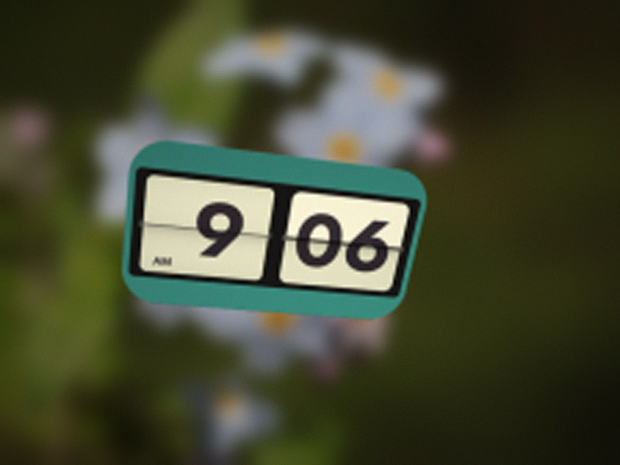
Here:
9 h 06 min
